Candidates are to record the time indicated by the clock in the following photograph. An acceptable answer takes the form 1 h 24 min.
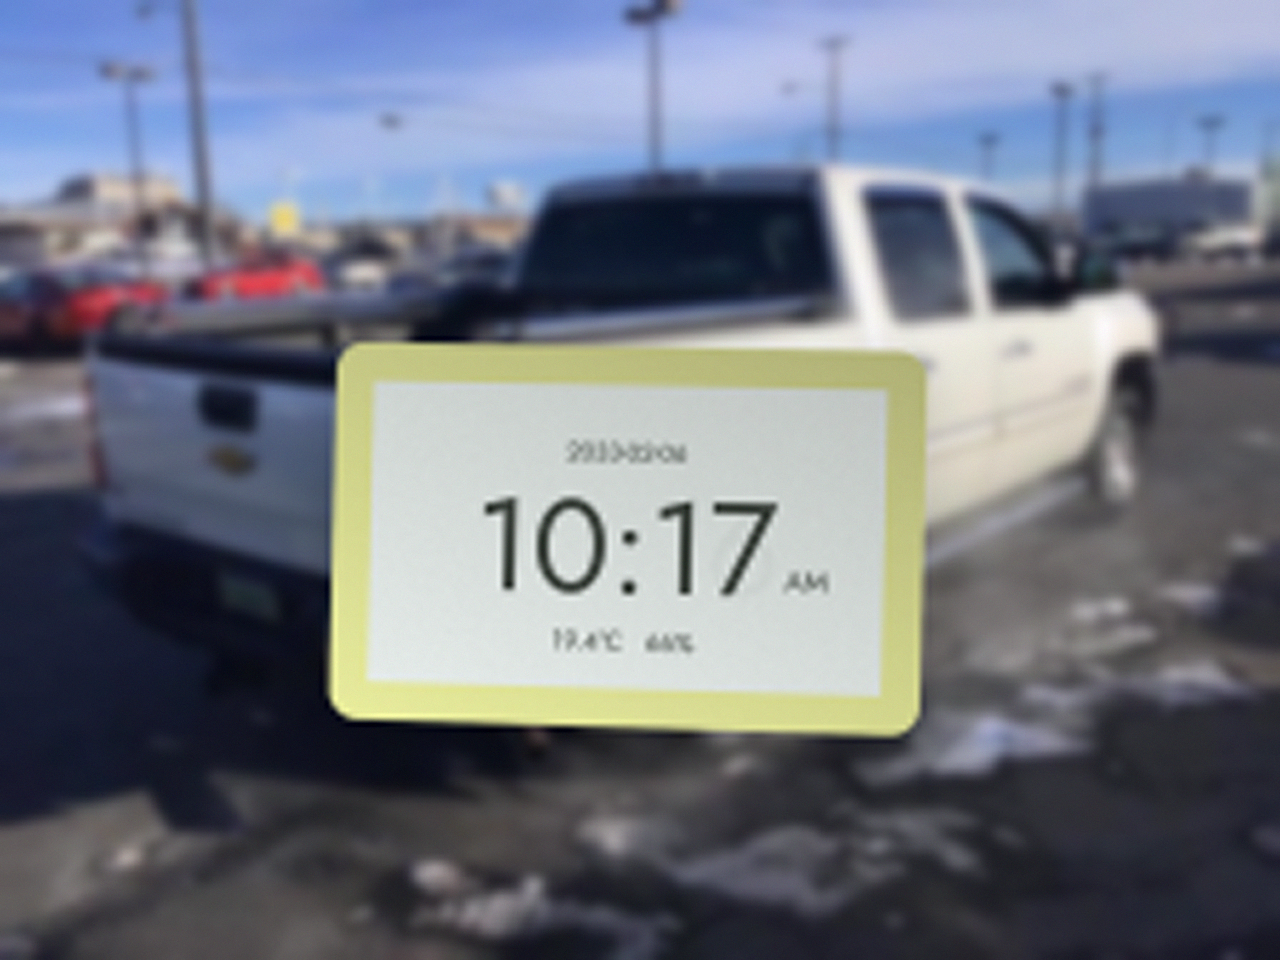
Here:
10 h 17 min
